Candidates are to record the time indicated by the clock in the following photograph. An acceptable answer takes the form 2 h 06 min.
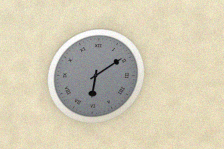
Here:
6 h 09 min
